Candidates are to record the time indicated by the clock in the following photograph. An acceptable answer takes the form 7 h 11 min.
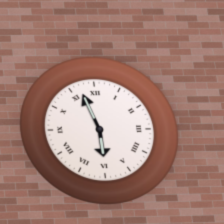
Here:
5 h 57 min
